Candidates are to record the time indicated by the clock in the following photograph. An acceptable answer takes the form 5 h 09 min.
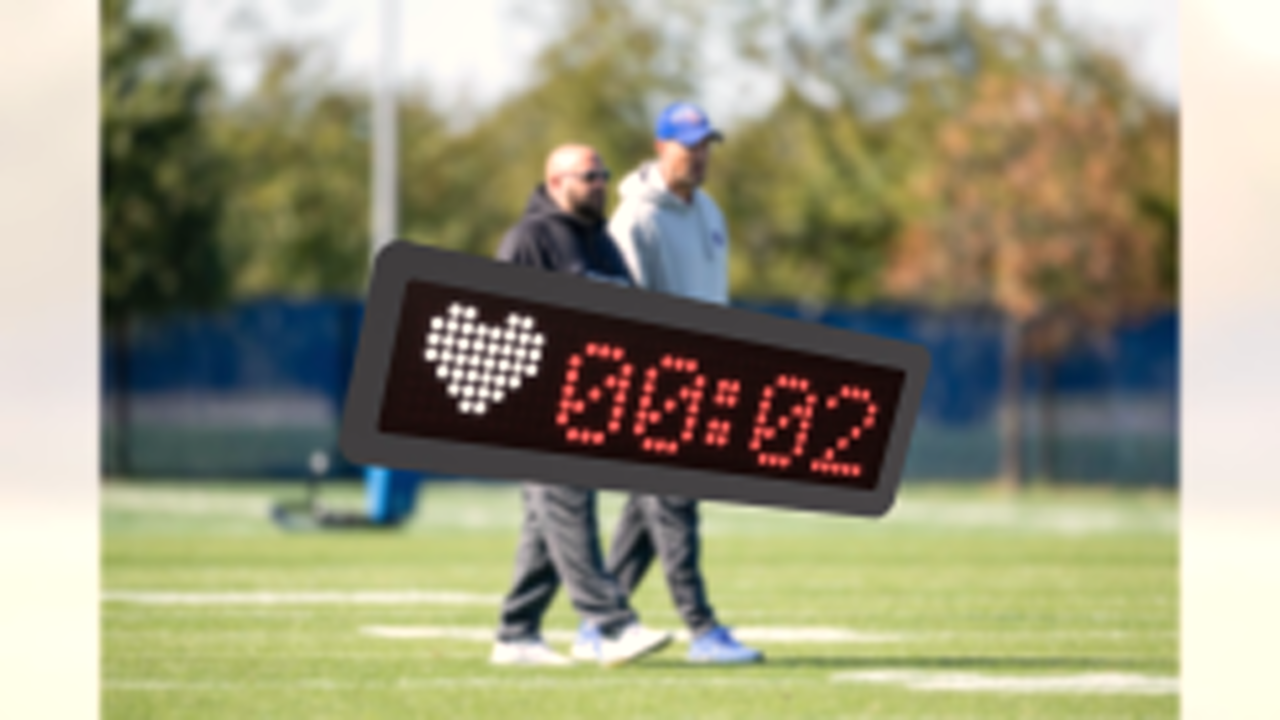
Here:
0 h 02 min
